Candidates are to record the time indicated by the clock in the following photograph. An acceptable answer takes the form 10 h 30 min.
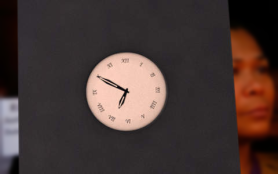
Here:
6 h 50 min
